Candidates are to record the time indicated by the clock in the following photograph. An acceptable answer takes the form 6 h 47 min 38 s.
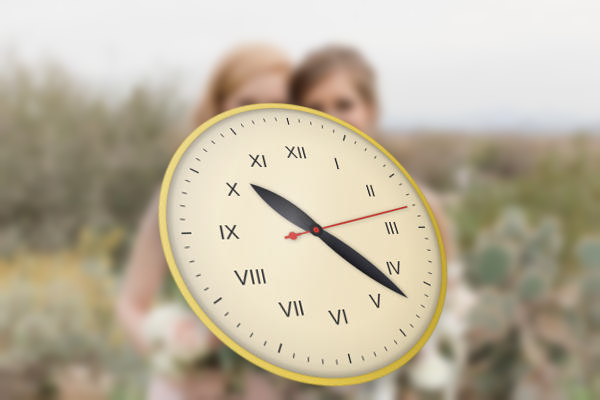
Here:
10 h 22 min 13 s
